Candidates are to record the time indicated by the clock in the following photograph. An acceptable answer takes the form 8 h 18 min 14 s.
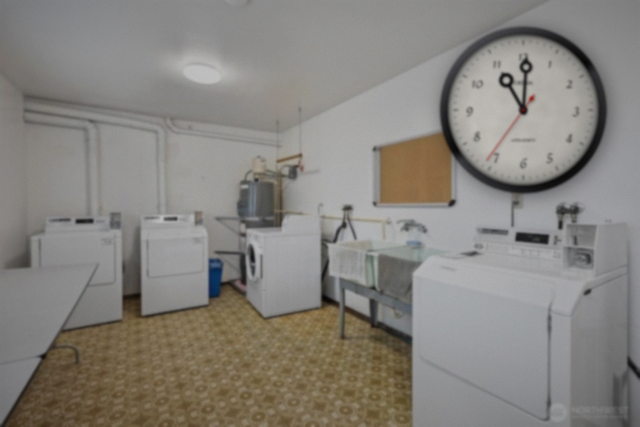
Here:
11 h 00 min 36 s
